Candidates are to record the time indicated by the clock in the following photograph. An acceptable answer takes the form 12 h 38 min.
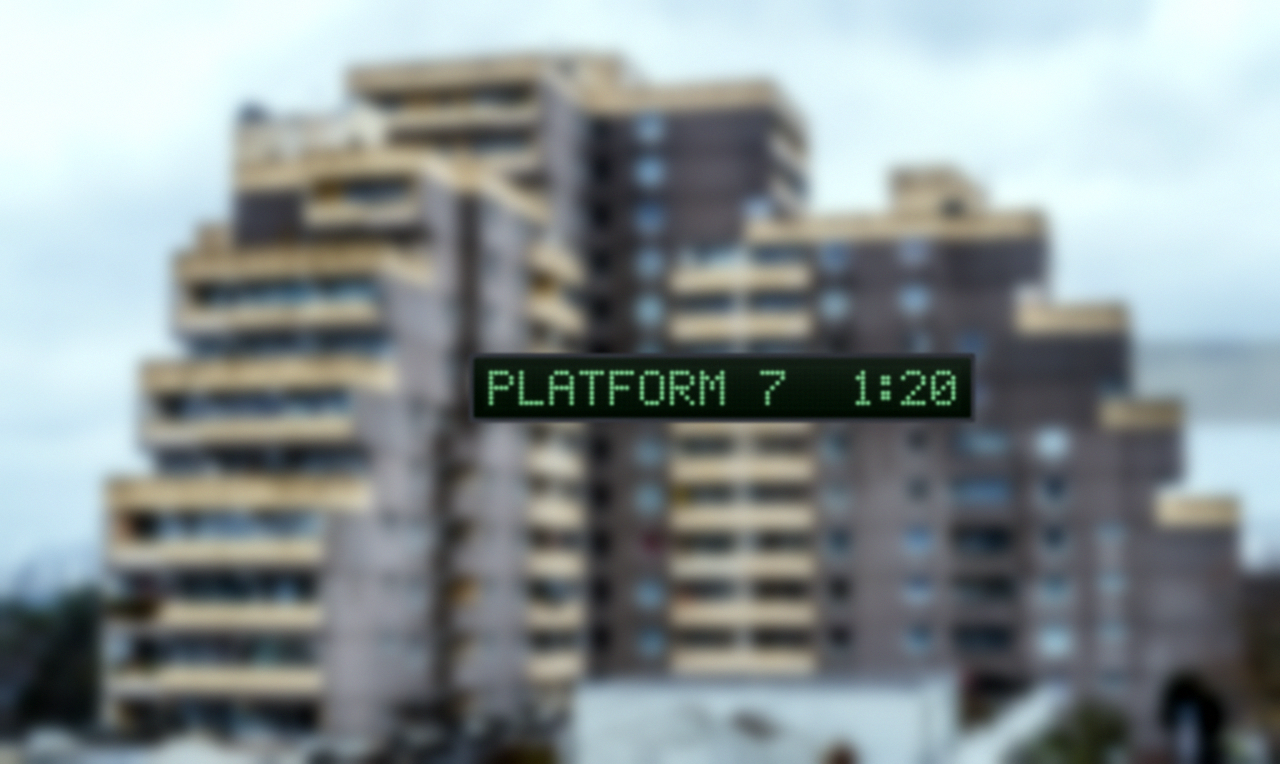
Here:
1 h 20 min
